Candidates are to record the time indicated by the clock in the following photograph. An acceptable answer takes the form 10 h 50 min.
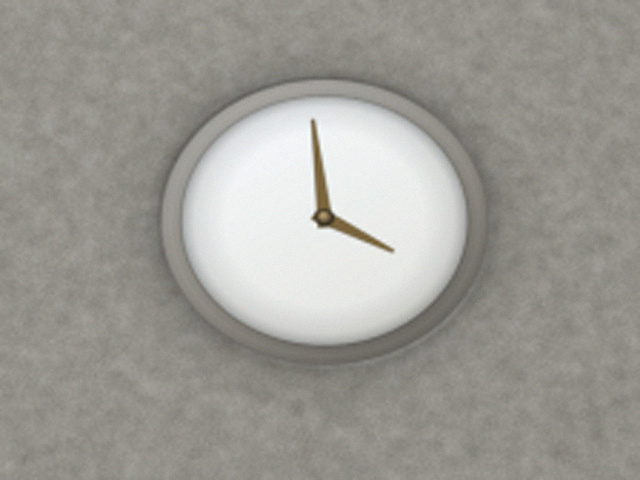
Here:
3 h 59 min
